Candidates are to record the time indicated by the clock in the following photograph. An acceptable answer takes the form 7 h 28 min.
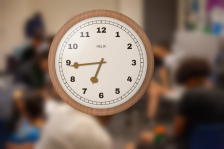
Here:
6 h 44 min
